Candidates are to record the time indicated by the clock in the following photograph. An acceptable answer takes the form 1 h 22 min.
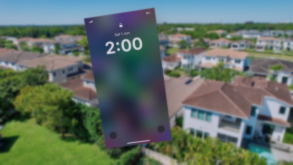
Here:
2 h 00 min
